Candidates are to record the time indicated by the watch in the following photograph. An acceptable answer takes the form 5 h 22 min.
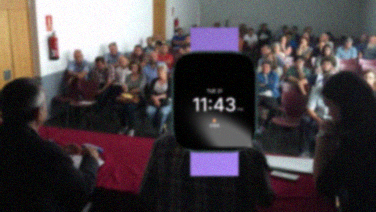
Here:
11 h 43 min
